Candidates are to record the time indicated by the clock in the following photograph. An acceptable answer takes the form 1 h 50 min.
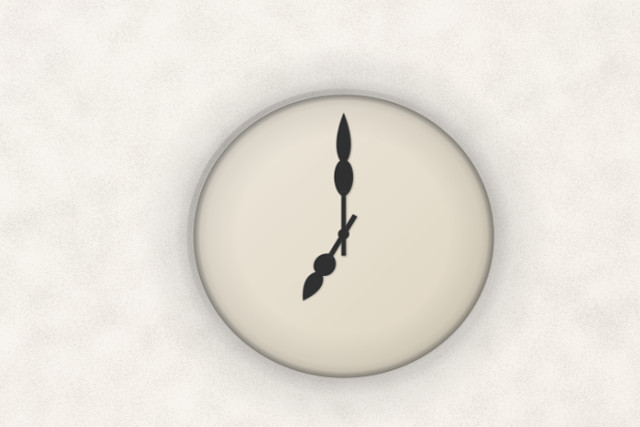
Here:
7 h 00 min
